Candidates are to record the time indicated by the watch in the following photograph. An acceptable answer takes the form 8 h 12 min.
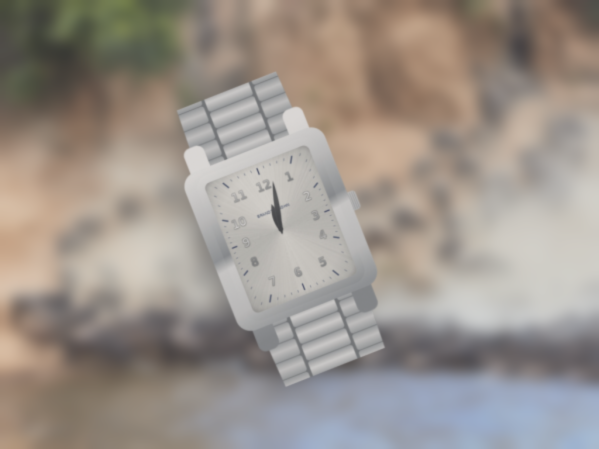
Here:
12 h 02 min
